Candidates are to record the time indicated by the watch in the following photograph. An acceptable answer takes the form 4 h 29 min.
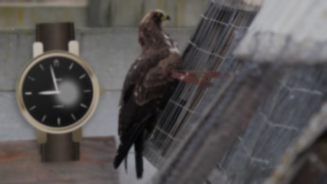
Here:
8 h 58 min
